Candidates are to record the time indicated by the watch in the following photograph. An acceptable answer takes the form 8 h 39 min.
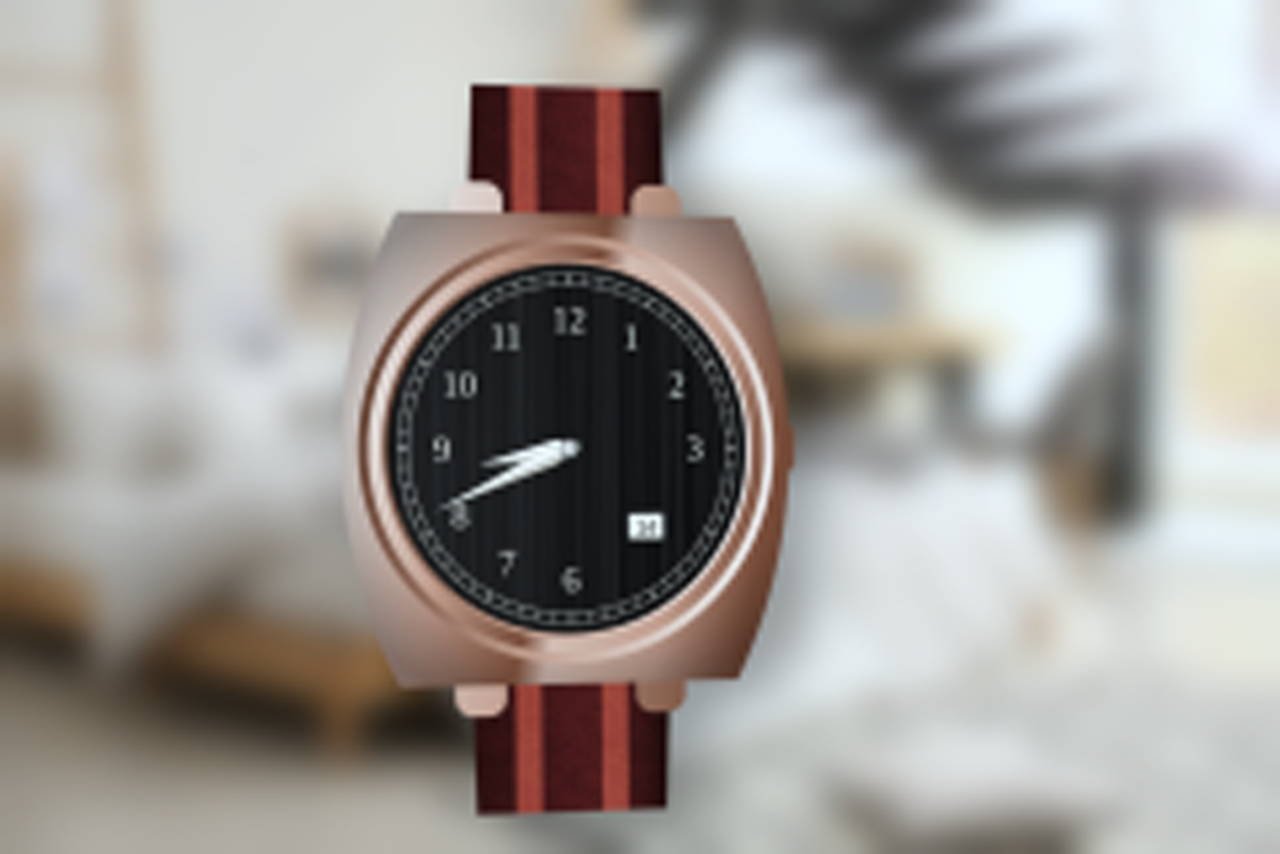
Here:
8 h 41 min
